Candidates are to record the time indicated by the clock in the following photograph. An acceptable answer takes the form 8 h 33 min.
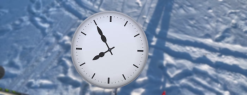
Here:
7 h 55 min
